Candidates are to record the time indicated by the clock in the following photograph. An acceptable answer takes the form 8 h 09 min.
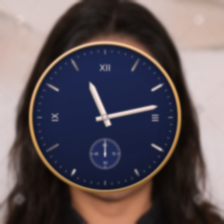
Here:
11 h 13 min
